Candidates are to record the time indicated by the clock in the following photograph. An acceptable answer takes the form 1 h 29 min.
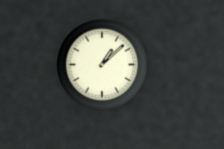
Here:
1 h 08 min
